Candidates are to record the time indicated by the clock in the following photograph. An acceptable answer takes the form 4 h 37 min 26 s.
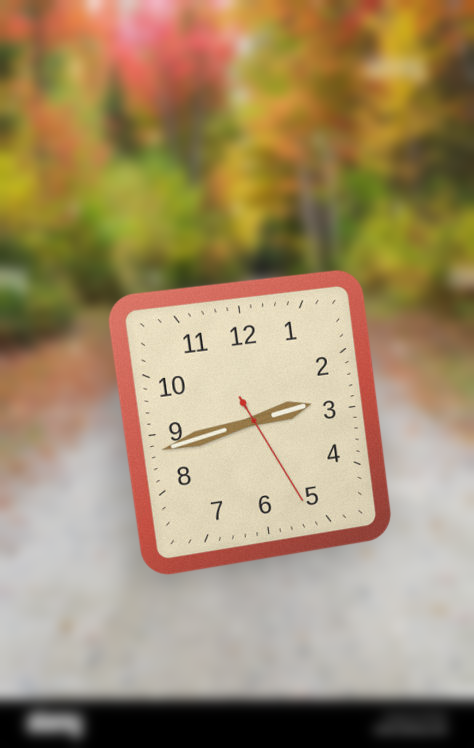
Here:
2 h 43 min 26 s
